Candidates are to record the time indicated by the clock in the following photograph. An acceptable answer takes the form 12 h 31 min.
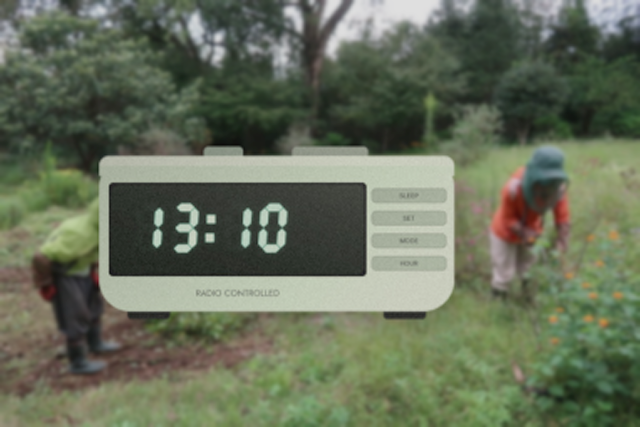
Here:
13 h 10 min
